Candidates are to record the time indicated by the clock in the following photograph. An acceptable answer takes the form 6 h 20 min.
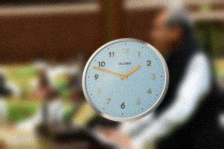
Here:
1 h 48 min
